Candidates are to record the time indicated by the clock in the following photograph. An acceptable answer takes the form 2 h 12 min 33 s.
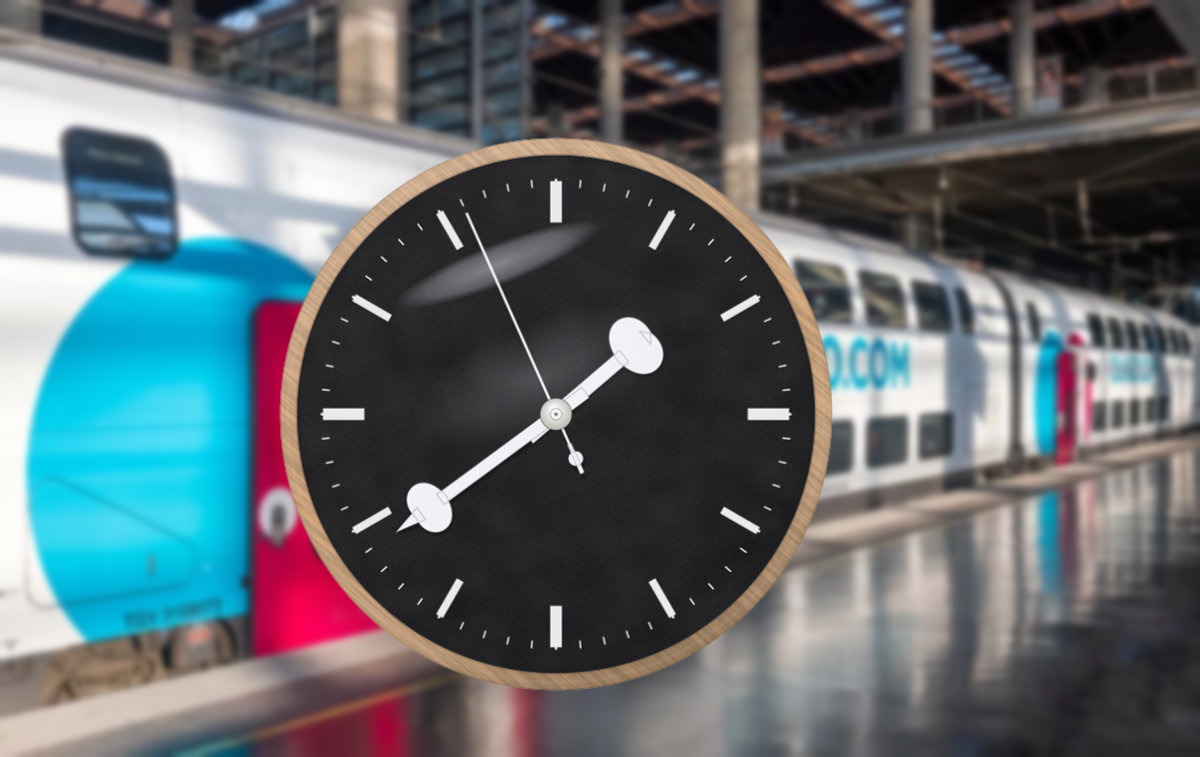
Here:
1 h 38 min 56 s
